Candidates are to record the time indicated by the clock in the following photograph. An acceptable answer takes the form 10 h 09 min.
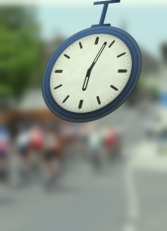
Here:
6 h 03 min
